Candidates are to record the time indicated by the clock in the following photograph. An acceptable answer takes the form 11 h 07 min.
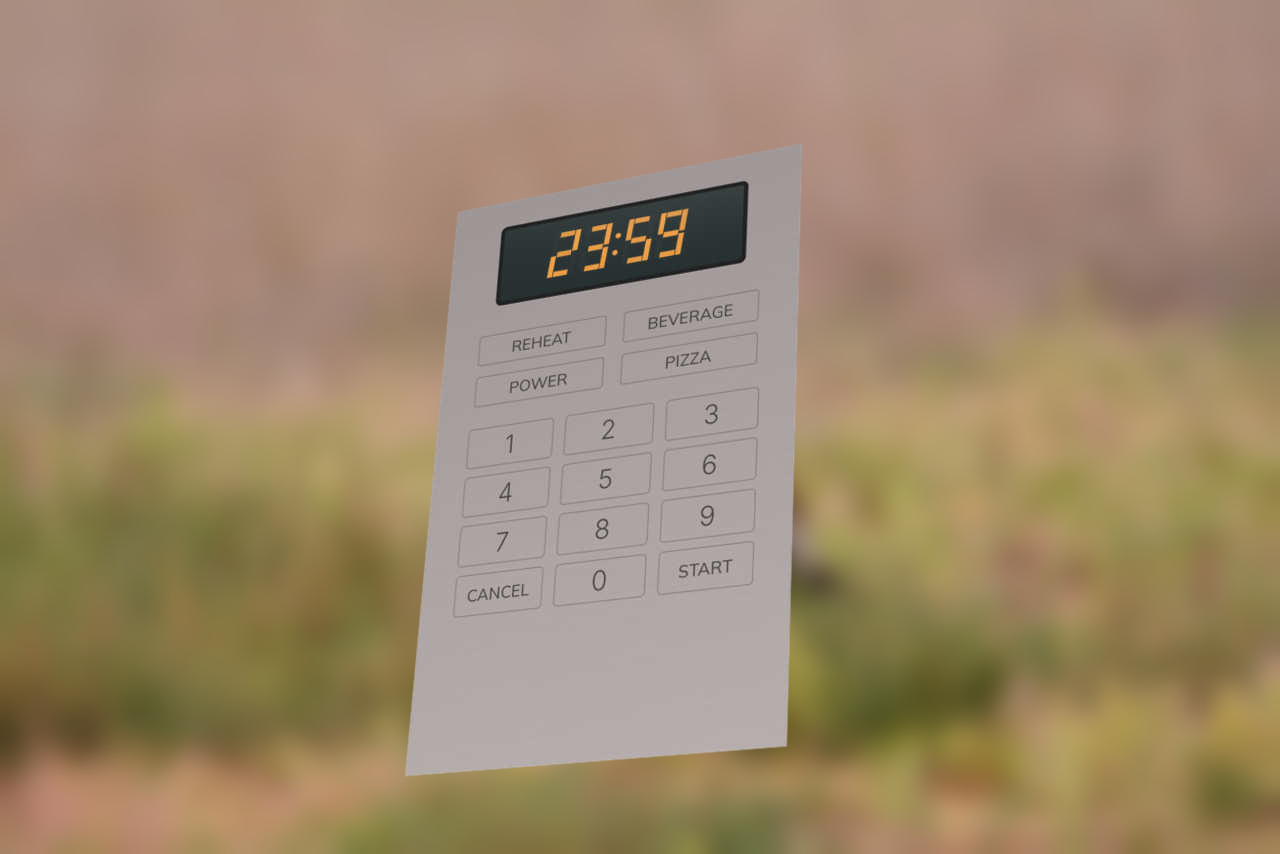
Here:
23 h 59 min
